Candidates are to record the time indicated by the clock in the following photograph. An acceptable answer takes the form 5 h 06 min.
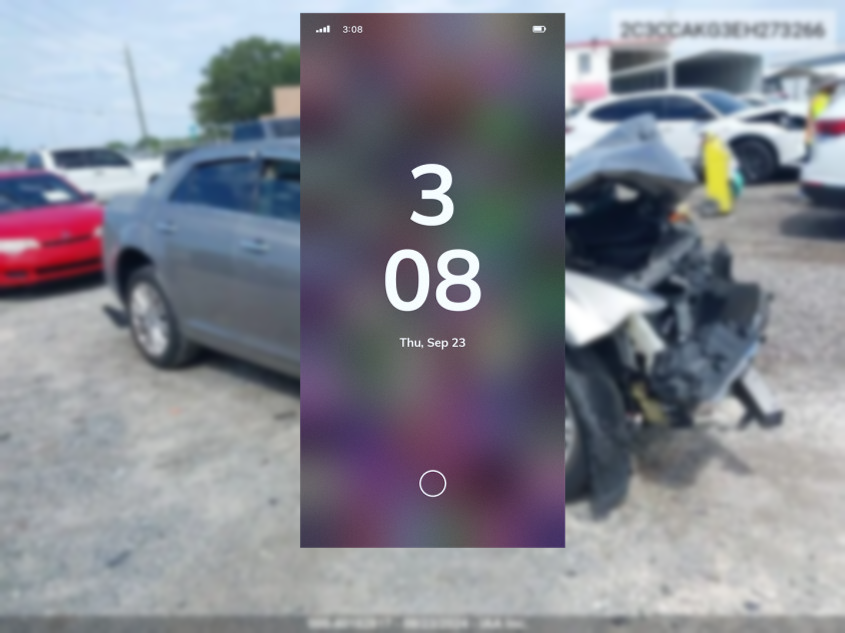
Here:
3 h 08 min
